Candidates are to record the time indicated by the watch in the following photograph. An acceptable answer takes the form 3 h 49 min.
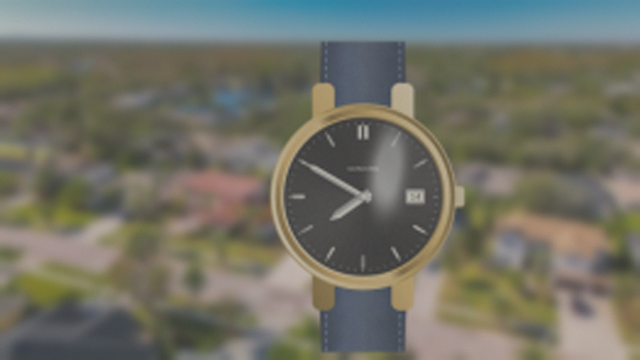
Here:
7 h 50 min
